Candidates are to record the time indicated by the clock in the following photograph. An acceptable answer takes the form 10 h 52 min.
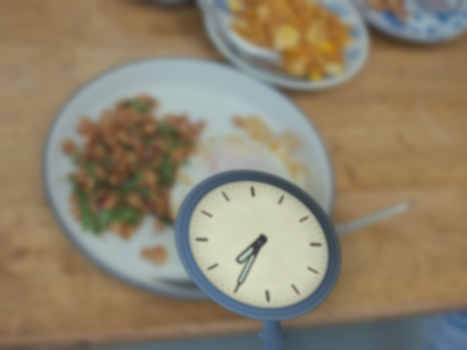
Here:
7 h 35 min
